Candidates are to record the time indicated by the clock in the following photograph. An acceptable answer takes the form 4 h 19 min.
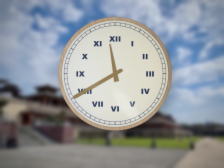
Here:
11 h 40 min
